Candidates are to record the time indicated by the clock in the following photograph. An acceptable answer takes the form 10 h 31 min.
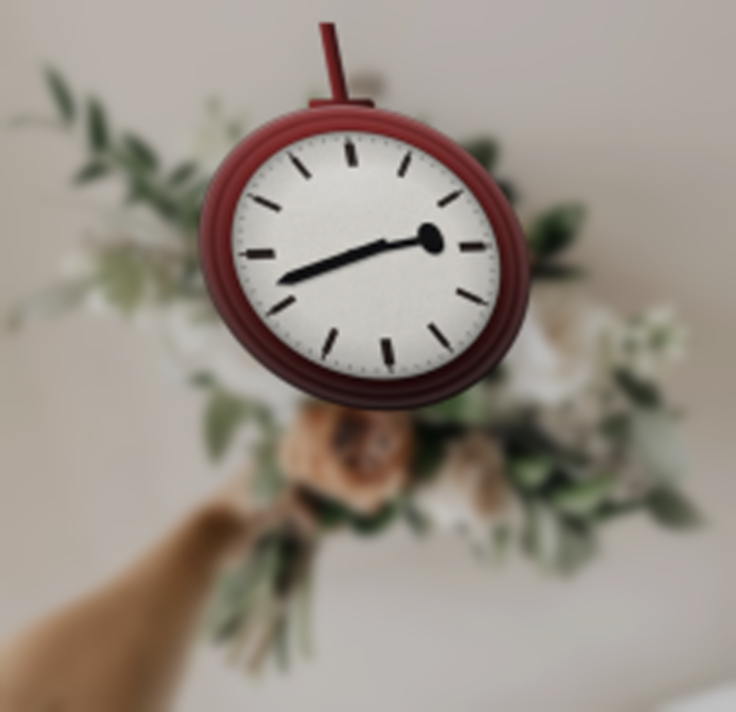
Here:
2 h 42 min
